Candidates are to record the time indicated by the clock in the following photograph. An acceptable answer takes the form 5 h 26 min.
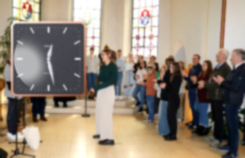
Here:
12 h 28 min
